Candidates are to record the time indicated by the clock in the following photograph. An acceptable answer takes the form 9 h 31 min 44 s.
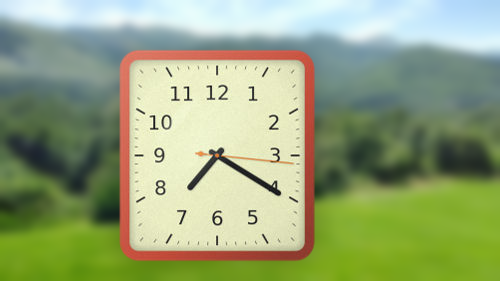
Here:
7 h 20 min 16 s
